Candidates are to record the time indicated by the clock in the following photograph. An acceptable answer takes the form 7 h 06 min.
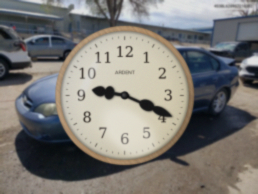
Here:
9 h 19 min
